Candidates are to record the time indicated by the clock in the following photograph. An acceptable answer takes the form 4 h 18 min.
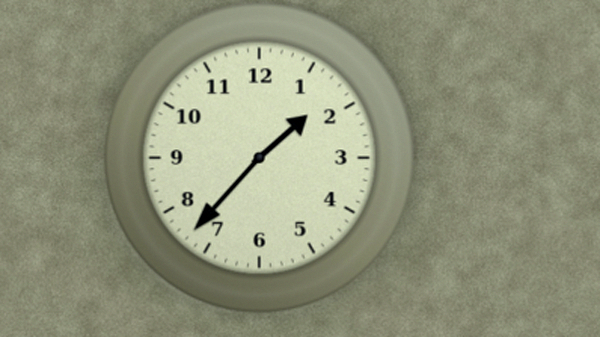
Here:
1 h 37 min
